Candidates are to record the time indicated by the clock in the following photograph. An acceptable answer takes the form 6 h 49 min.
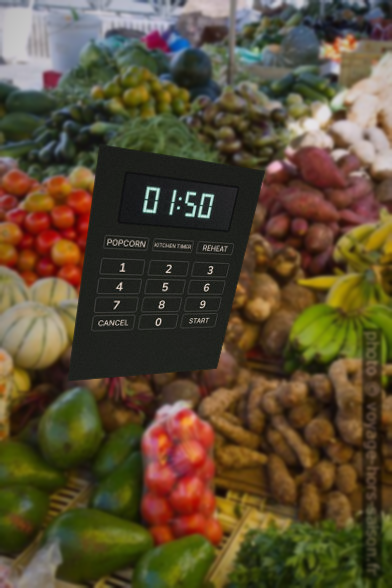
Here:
1 h 50 min
